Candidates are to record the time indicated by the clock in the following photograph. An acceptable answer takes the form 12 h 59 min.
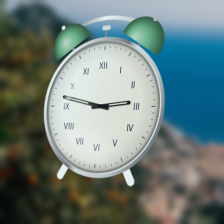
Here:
2 h 47 min
